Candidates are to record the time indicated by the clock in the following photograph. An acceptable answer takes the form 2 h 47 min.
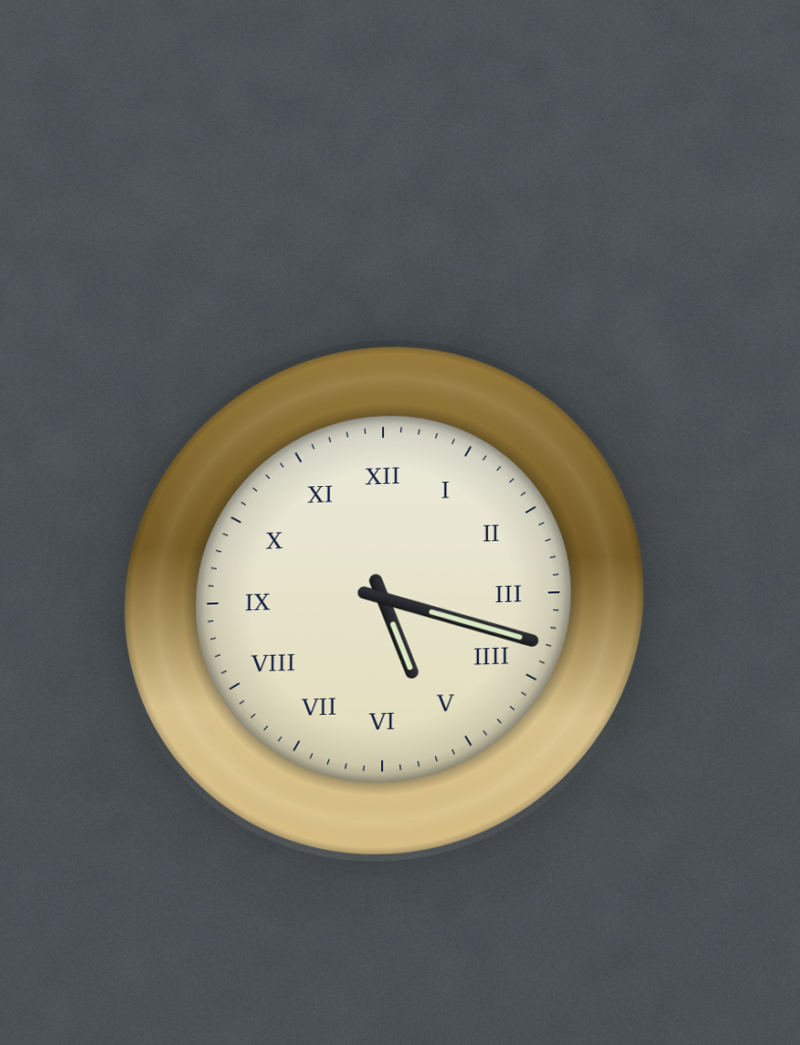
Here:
5 h 18 min
